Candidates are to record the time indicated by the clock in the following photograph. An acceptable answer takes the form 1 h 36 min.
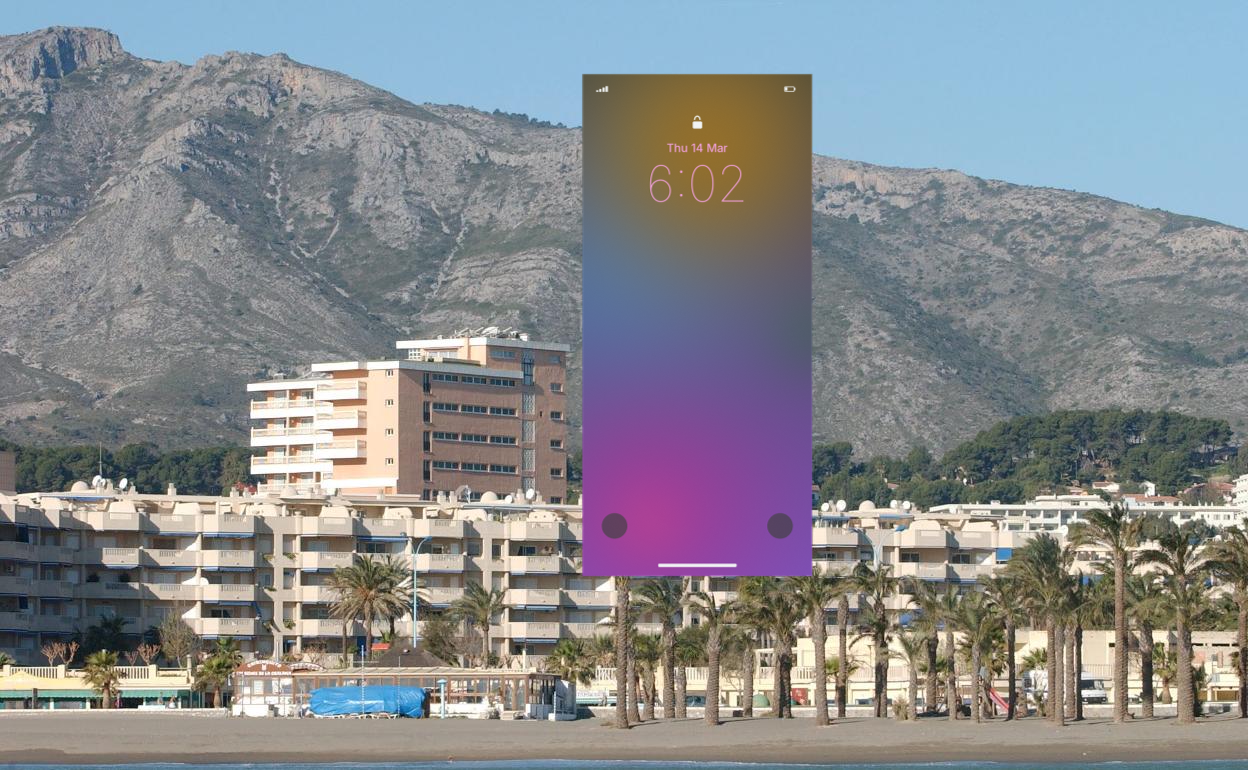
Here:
6 h 02 min
